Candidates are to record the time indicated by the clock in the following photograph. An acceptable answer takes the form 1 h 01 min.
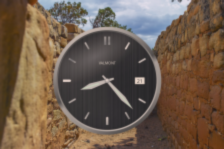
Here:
8 h 23 min
